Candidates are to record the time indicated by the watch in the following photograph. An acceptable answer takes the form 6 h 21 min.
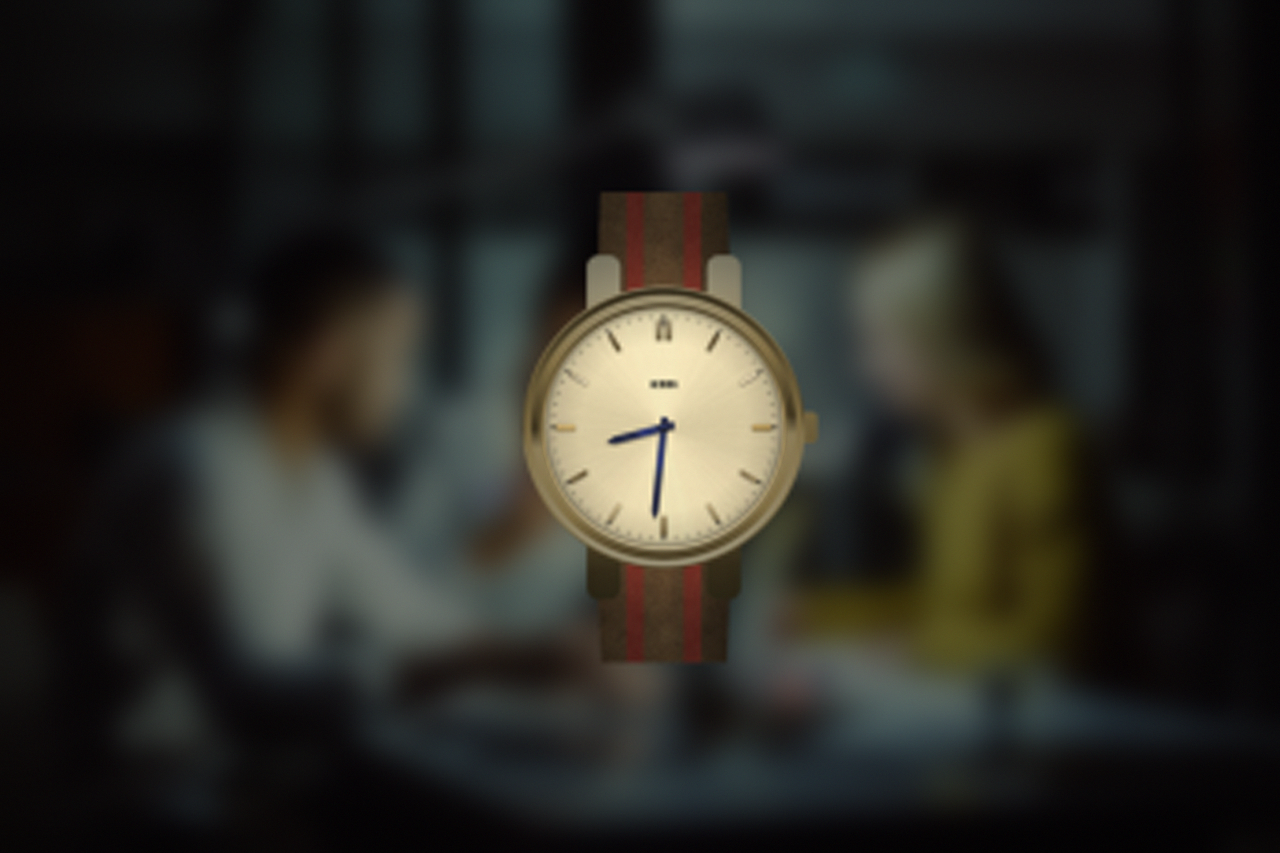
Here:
8 h 31 min
